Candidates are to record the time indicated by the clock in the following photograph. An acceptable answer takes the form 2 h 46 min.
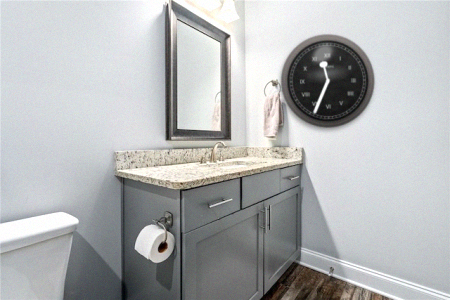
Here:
11 h 34 min
